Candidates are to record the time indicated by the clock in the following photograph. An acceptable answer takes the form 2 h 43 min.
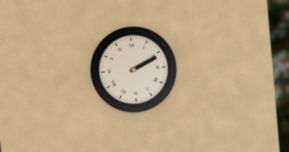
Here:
2 h 11 min
